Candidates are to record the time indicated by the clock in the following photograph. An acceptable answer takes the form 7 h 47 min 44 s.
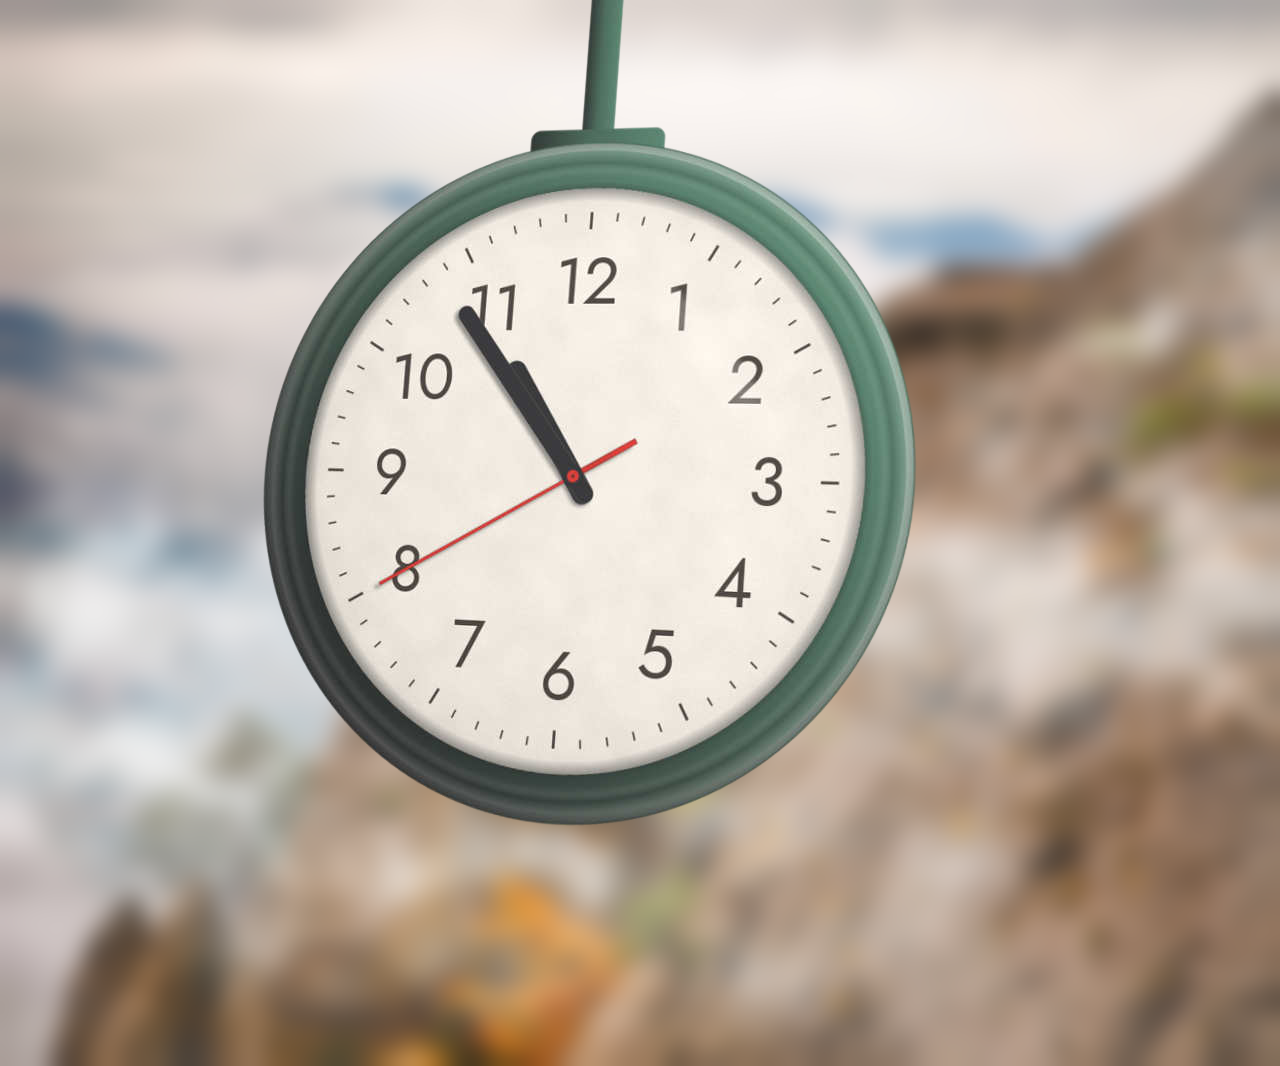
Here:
10 h 53 min 40 s
